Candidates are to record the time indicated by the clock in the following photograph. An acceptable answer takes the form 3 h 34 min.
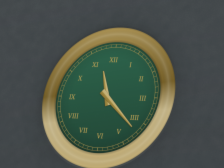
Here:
11 h 22 min
